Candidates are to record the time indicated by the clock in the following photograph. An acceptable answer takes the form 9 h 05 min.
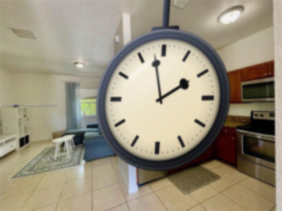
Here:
1 h 58 min
